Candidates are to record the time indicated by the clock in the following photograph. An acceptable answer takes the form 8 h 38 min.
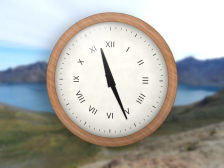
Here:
11 h 26 min
